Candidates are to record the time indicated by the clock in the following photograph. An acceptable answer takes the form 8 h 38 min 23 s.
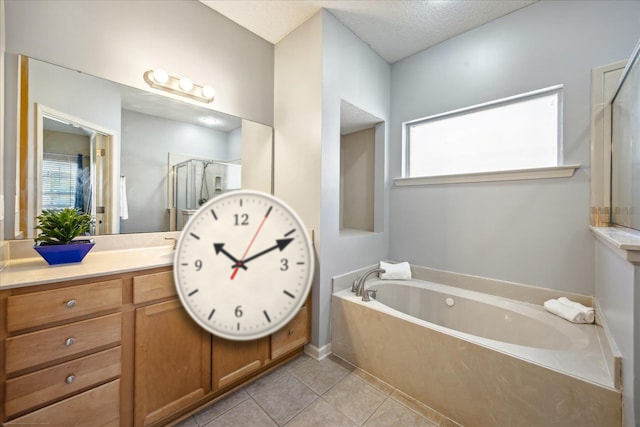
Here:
10 h 11 min 05 s
